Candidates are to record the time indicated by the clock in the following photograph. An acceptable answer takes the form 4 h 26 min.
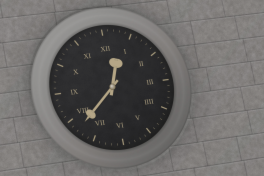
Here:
12 h 38 min
